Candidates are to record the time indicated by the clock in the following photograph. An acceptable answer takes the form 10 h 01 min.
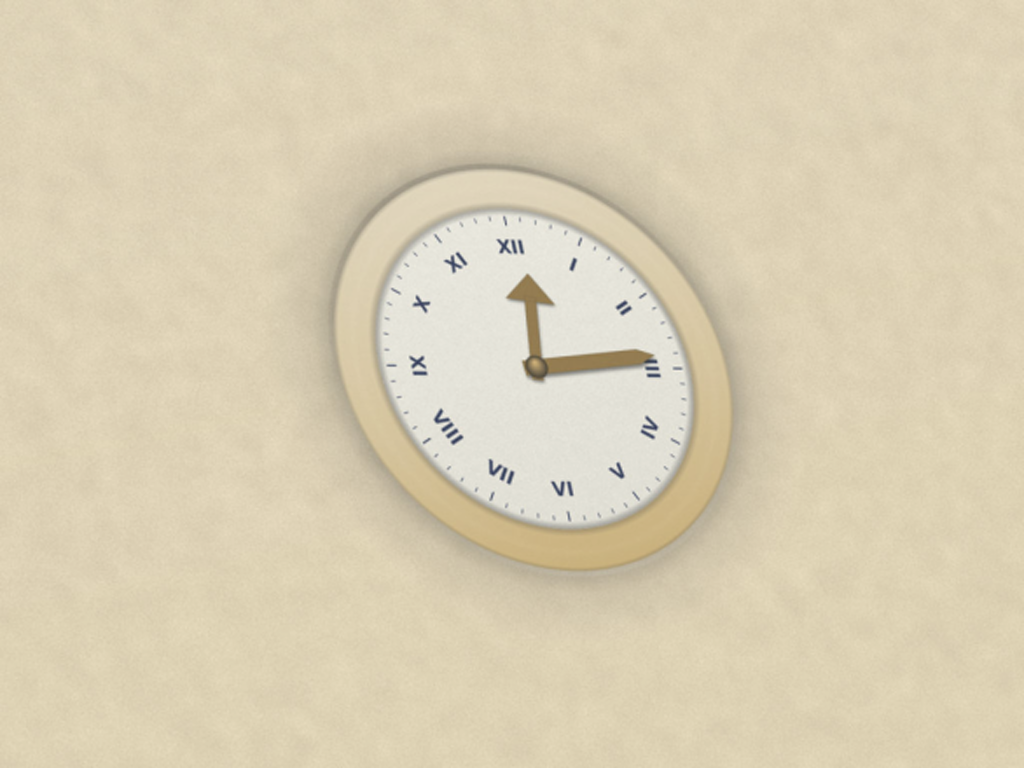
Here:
12 h 14 min
